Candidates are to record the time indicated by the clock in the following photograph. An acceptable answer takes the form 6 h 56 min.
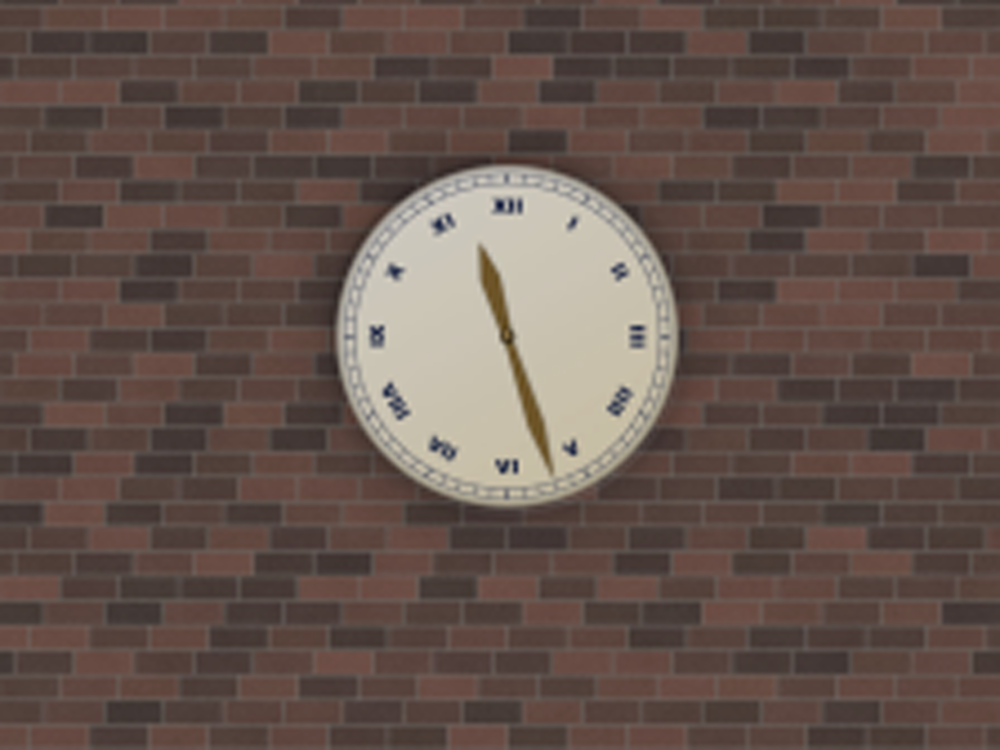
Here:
11 h 27 min
